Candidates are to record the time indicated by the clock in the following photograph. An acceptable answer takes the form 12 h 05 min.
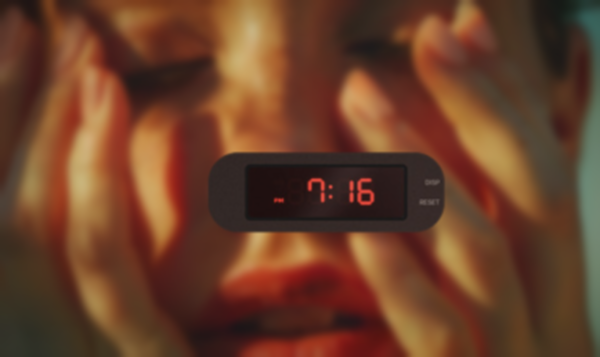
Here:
7 h 16 min
